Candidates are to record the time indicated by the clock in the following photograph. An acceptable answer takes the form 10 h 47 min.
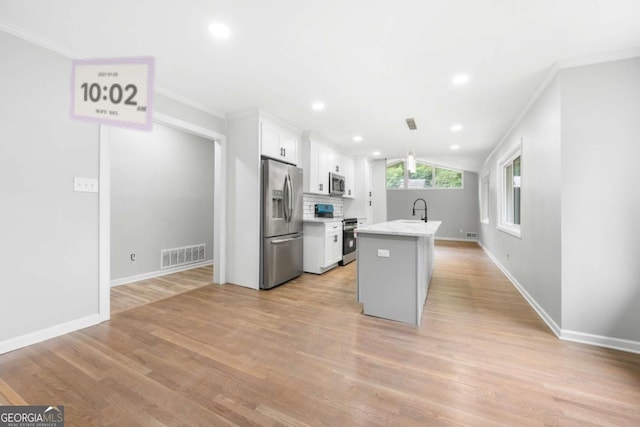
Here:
10 h 02 min
